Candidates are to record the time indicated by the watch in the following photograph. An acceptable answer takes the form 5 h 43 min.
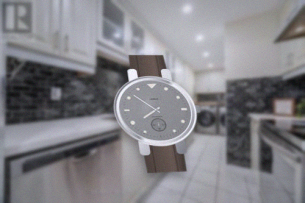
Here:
7 h 52 min
